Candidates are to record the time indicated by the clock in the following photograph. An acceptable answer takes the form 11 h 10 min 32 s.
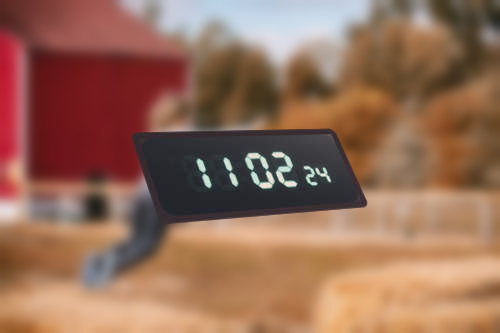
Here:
11 h 02 min 24 s
